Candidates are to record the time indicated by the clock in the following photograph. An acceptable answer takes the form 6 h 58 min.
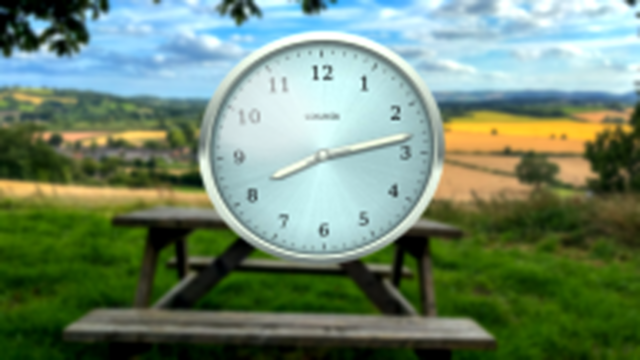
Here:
8 h 13 min
